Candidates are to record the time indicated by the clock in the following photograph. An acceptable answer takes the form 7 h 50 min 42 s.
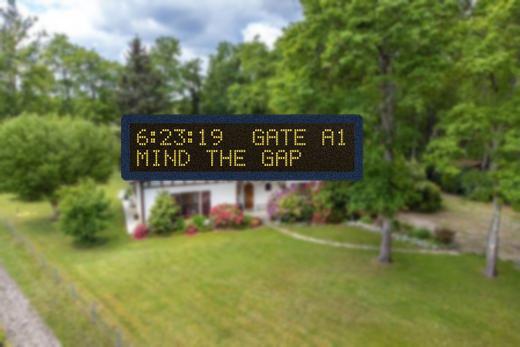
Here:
6 h 23 min 19 s
